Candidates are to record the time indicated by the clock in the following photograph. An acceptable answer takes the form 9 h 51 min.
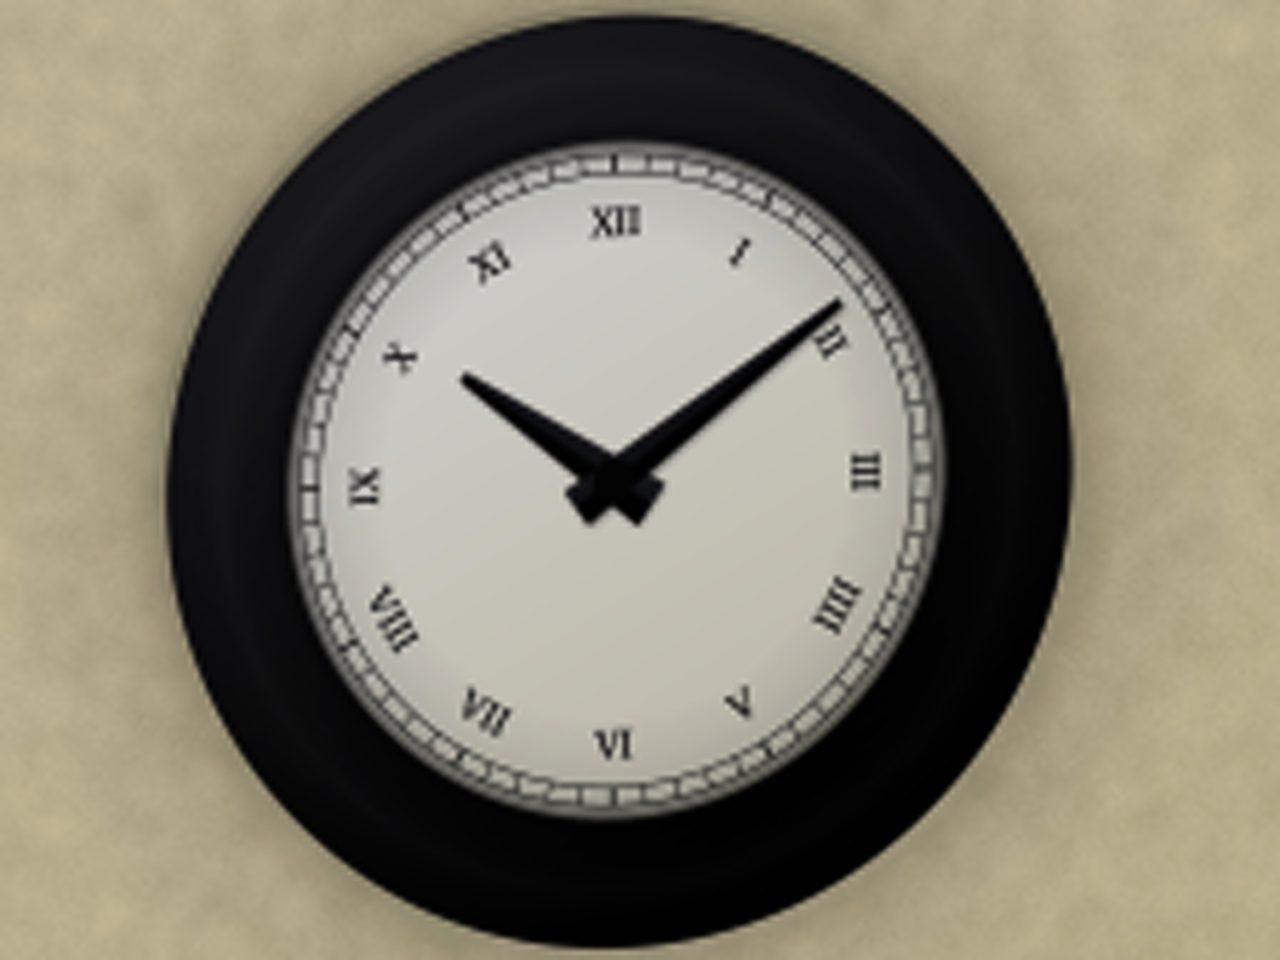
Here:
10 h 09 min
